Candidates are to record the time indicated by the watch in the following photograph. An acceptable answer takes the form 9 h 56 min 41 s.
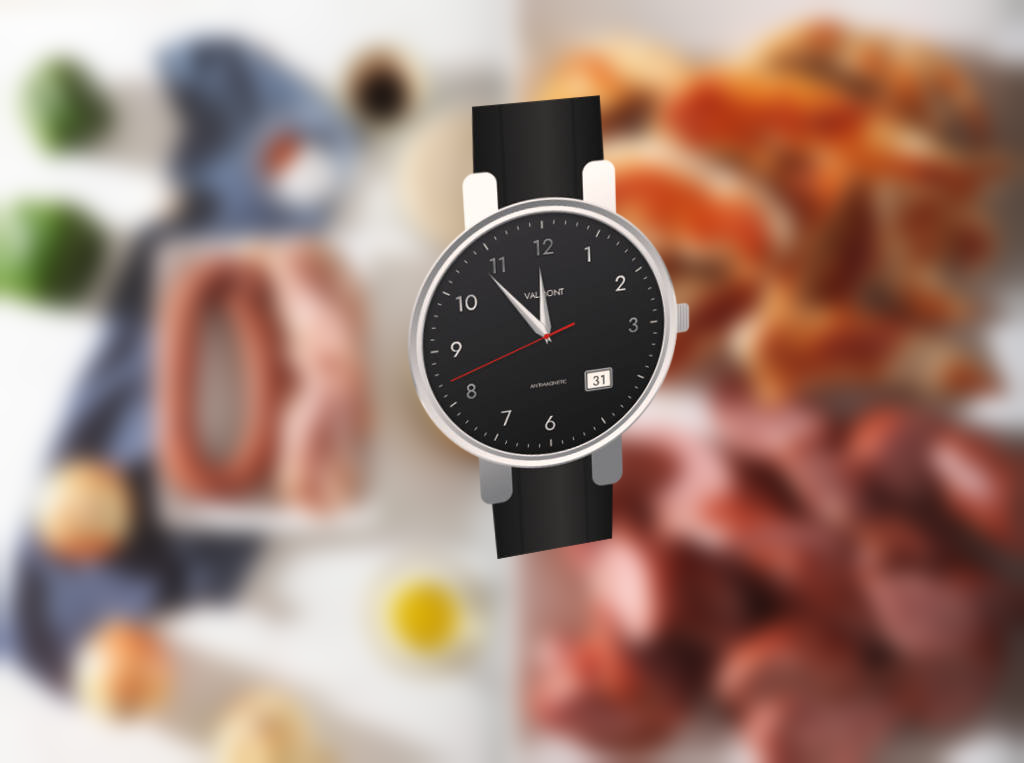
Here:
11 h 53 min 42 s
